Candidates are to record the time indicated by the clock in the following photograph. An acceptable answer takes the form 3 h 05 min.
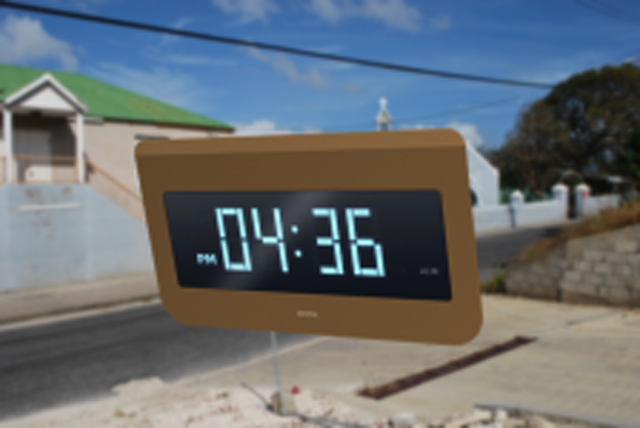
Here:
4 h 36 min
